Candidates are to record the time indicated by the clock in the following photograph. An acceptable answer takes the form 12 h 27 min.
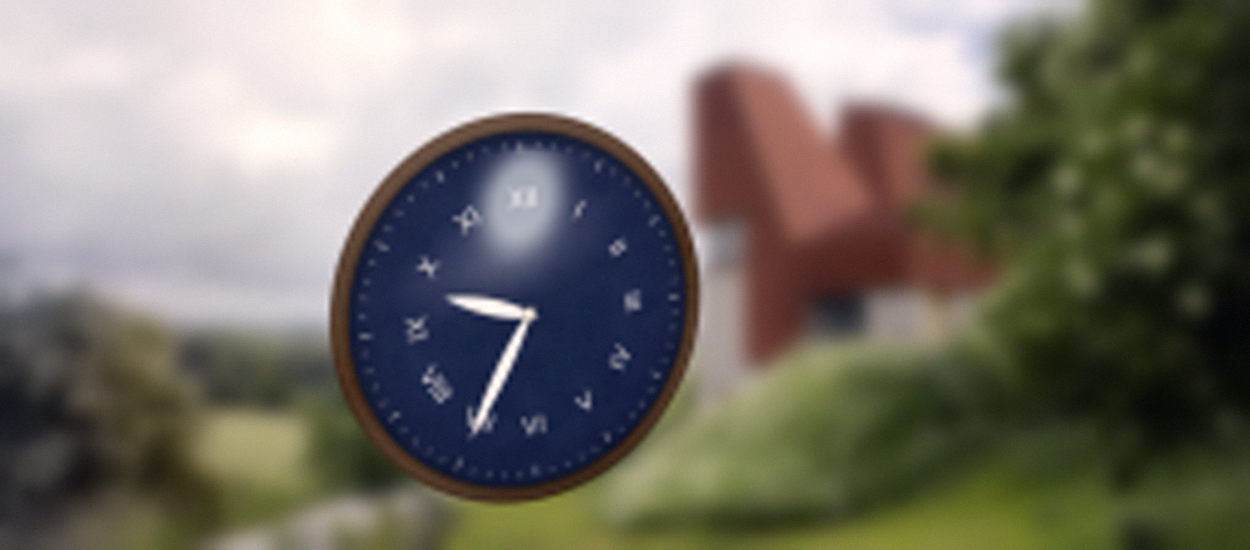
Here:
9 h 35 min
